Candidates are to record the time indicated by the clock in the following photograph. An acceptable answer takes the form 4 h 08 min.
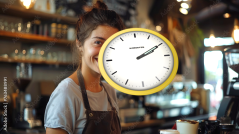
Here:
2 h 10 min
